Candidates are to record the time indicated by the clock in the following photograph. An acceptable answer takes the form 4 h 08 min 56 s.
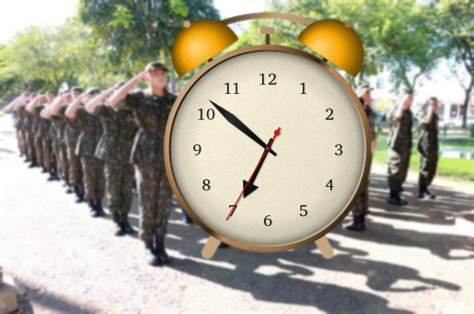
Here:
6 h 51 min 35 s
